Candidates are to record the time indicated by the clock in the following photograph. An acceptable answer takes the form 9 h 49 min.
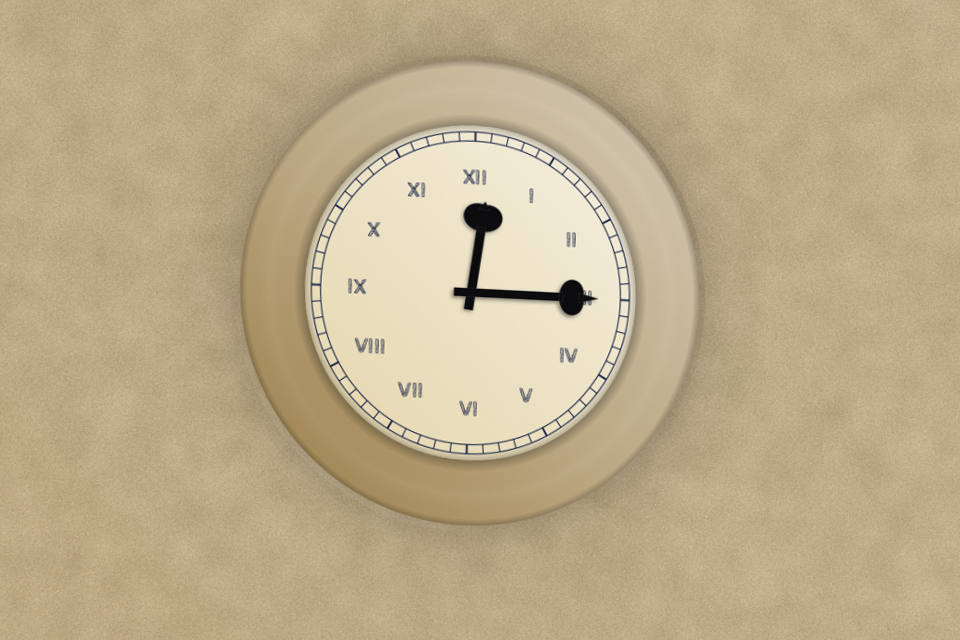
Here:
12 h 15 min
